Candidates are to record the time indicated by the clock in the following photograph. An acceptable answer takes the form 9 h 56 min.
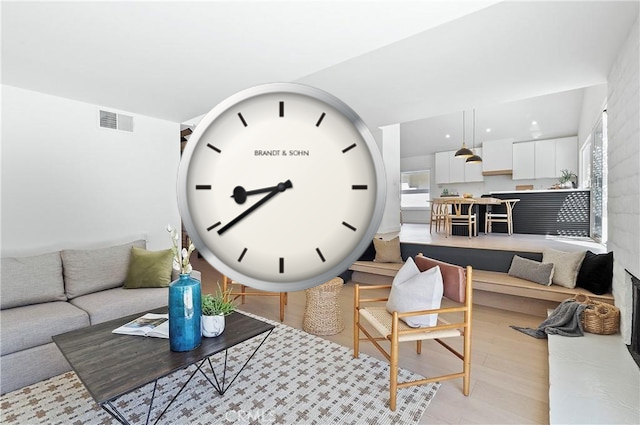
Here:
8 h 39 min
